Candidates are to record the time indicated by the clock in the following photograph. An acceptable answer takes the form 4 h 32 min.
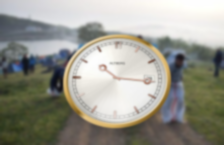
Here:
10 h 16 min
